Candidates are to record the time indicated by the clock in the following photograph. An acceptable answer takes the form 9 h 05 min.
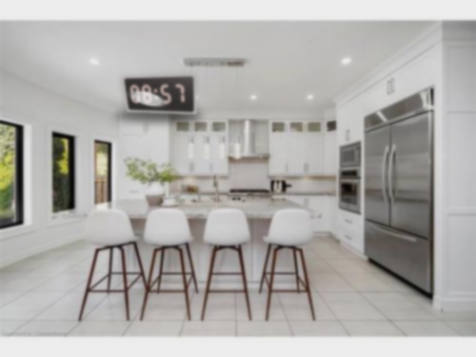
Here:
8 h 57 min
